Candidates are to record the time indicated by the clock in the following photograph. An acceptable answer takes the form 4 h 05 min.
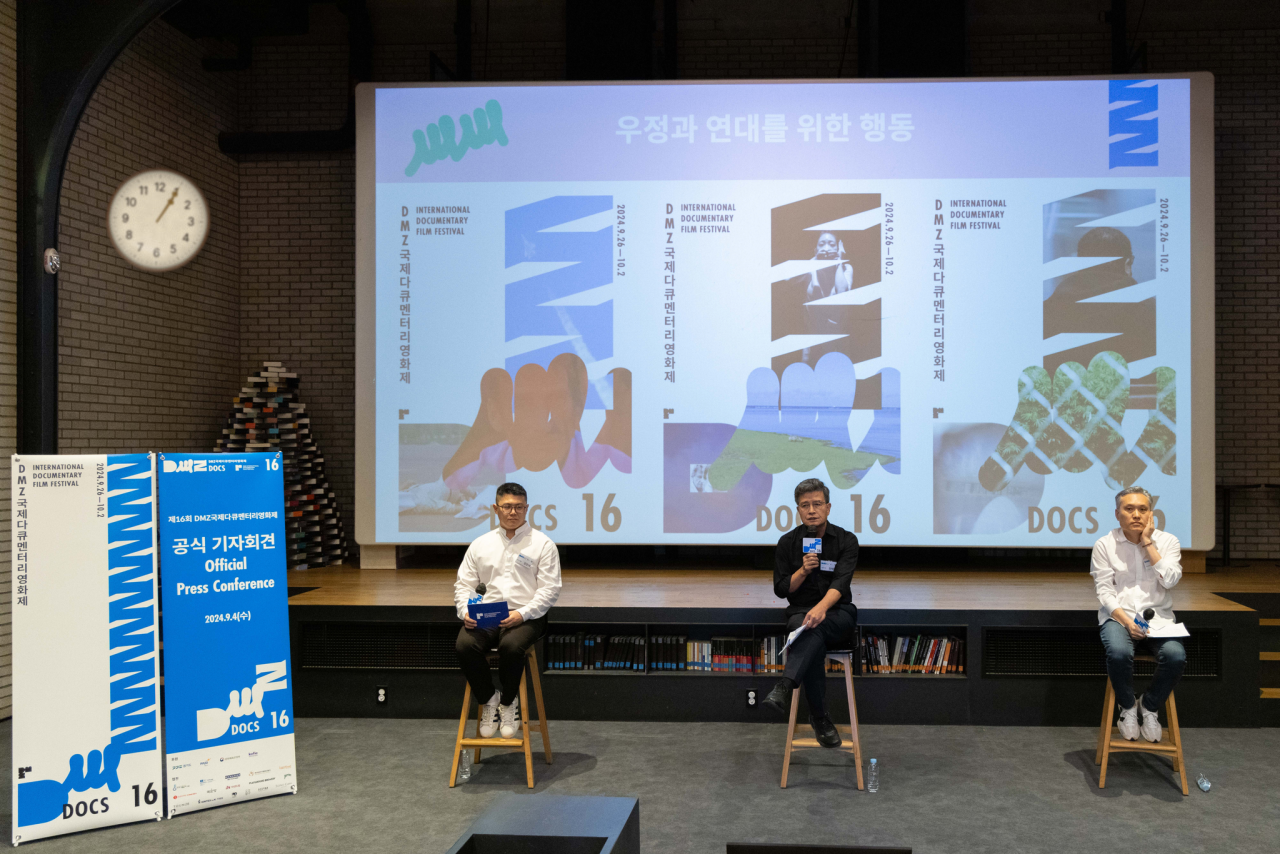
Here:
1 h 05 min
